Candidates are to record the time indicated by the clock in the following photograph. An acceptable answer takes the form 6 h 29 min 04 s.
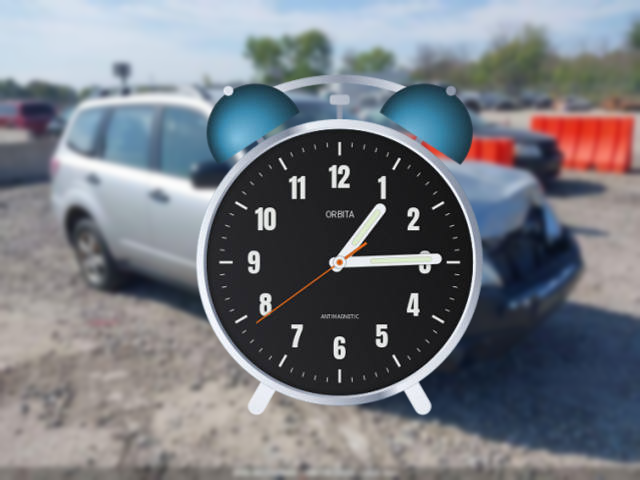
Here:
1 h 14 min 39 s
